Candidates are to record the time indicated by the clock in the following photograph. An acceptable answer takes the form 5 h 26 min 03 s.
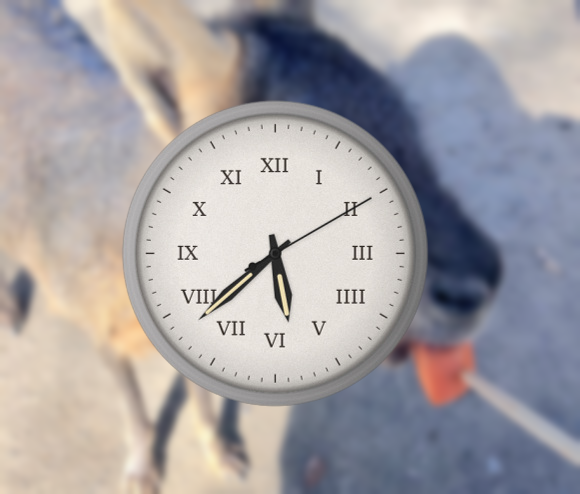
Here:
5 h 38 min 10 s
